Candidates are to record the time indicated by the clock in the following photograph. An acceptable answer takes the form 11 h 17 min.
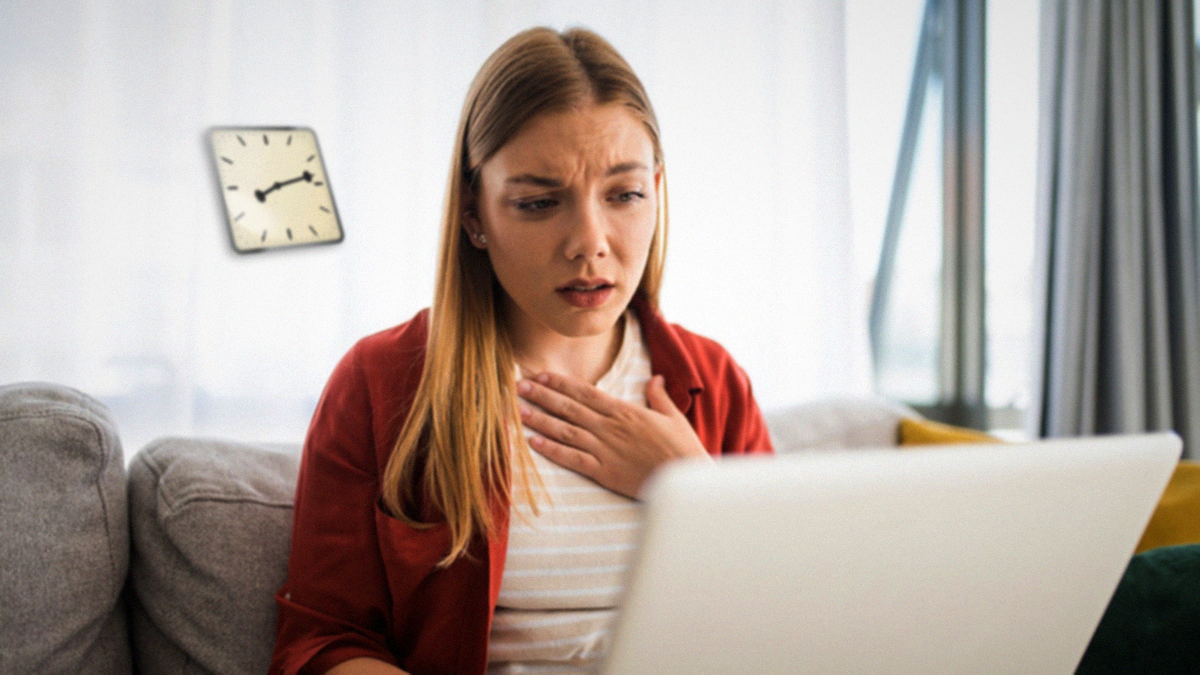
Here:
8 h 13 min
